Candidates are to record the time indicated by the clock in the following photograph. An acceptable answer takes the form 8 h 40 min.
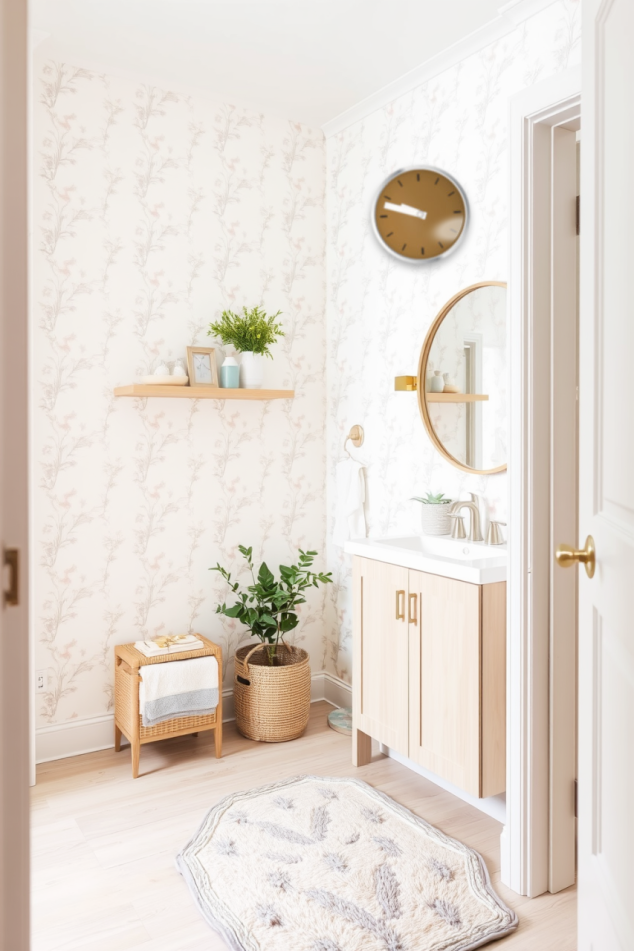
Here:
9 h 48 min
